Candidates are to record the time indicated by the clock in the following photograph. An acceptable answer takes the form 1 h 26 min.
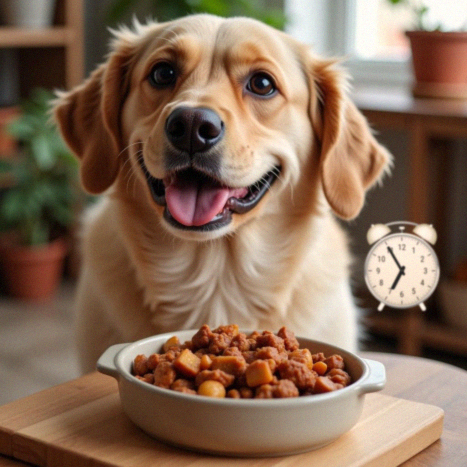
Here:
6 h 55 min
